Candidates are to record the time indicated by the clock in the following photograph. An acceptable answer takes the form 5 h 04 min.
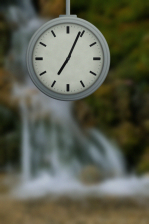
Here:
7 h 04 min
